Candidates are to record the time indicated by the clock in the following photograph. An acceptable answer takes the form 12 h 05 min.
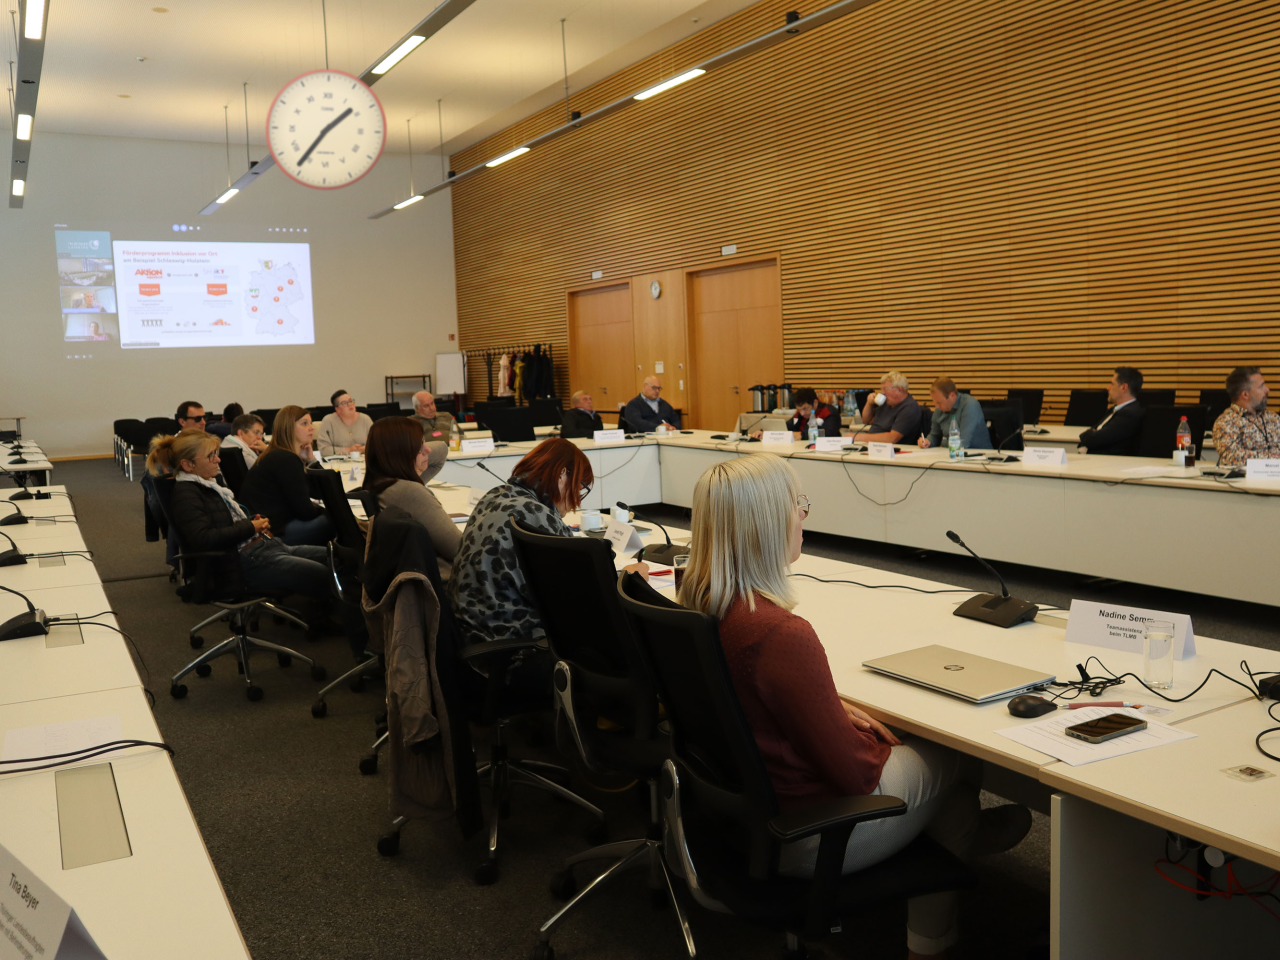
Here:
1 h 36 min
